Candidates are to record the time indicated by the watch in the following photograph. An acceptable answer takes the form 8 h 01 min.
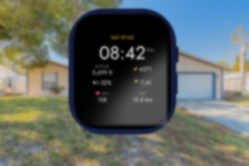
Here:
8 h 42 min
